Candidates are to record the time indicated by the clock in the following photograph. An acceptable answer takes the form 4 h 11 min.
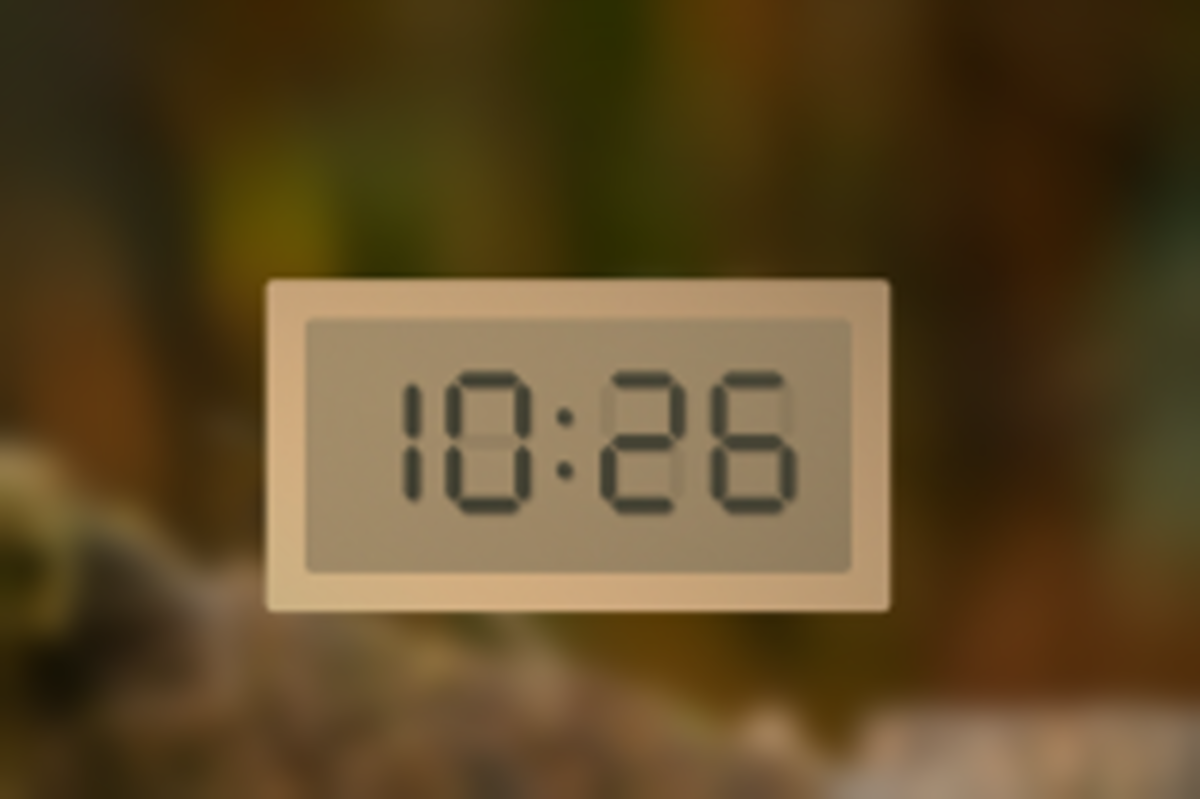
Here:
10 h 26 min
